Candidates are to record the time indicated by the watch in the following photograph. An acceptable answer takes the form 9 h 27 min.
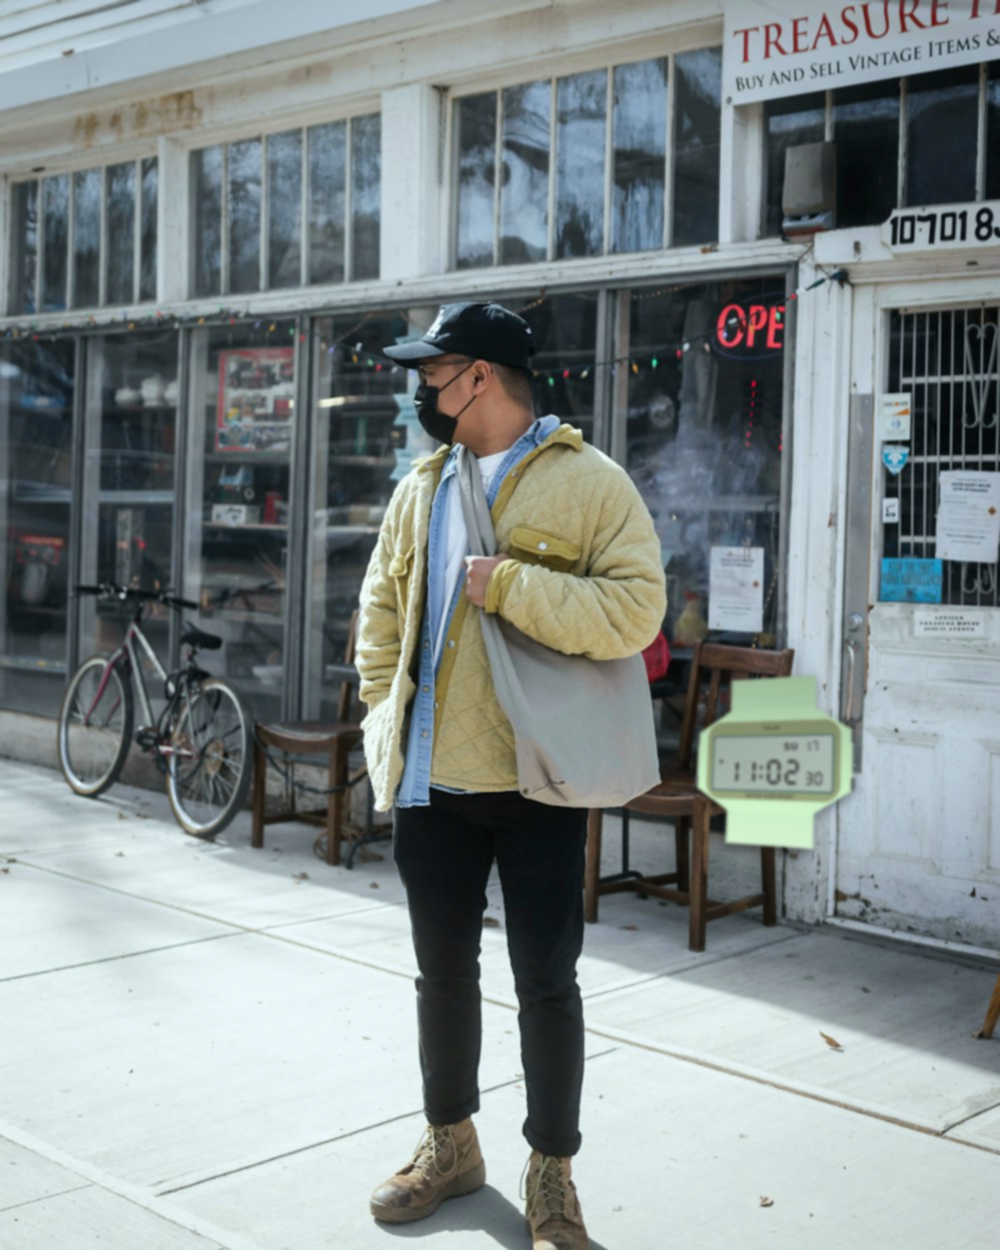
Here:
11 h 02 min
